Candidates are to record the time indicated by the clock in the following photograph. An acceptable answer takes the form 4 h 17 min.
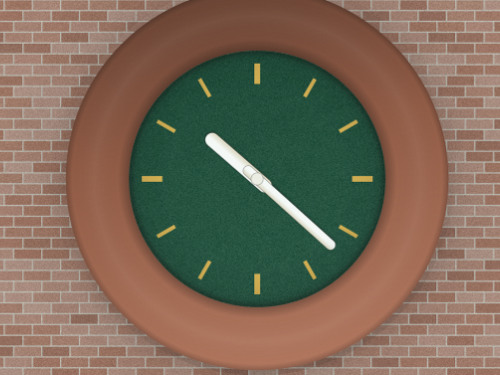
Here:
10 h 22 min
